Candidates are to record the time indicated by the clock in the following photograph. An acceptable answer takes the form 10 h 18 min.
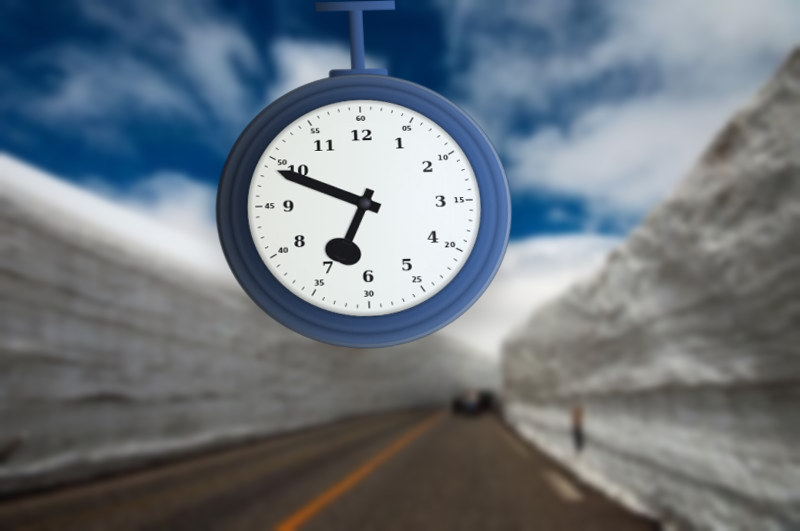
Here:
6 h 49 min
